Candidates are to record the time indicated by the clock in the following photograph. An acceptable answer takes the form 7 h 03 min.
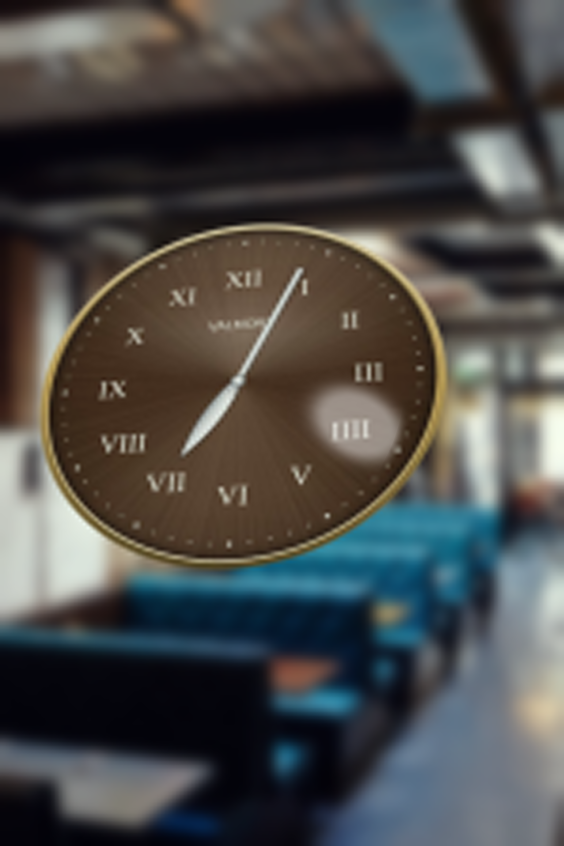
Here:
7 h 04 min
